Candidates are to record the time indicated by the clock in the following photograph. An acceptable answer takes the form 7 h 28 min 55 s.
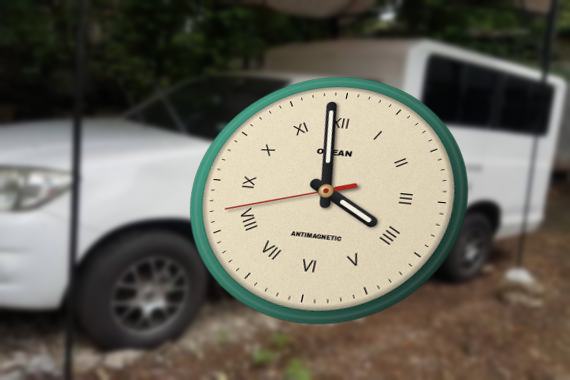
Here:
3 h 58 min 42 s
